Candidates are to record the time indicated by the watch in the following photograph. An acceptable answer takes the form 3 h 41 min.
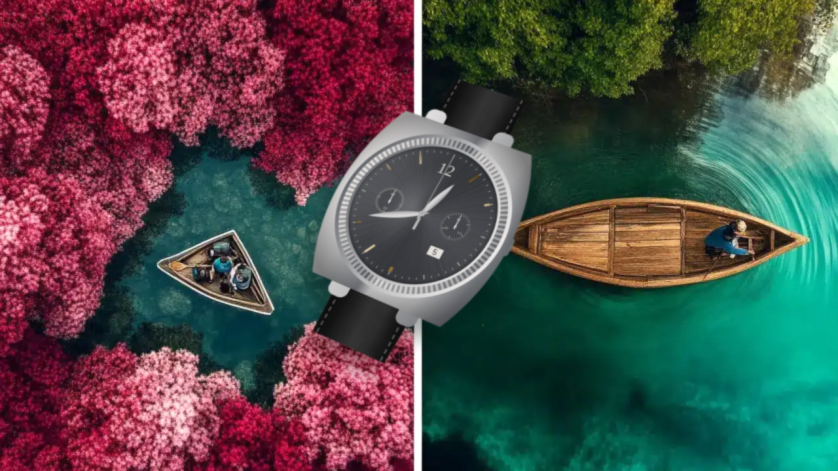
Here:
12 h 41 min
